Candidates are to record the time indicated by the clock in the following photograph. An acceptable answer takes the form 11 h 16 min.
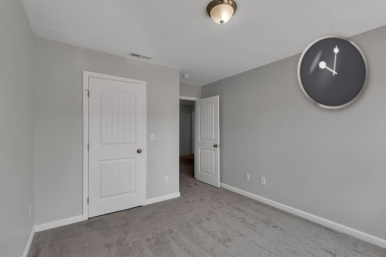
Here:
10 h 01 min
